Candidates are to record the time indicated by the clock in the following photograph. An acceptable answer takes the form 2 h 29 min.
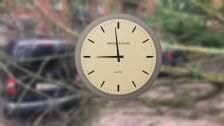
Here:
8 h 59 min
